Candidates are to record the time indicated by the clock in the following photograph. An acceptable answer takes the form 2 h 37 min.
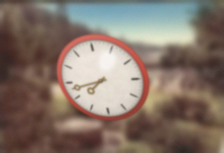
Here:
7 h 43 min
